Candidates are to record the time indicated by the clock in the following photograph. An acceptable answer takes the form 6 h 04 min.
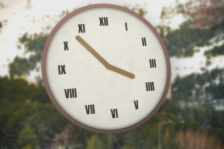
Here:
3 h 53 min
